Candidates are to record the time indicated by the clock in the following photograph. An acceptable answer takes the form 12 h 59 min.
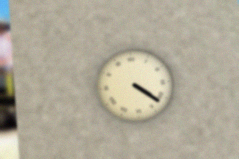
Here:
4 h 22 min
